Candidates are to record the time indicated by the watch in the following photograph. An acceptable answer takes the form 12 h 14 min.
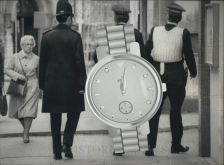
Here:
12 h 02 min
